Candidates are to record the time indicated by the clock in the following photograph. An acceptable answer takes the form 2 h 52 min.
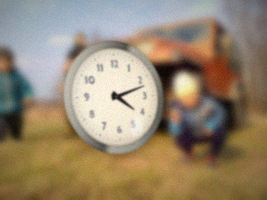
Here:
4 h 12 min
